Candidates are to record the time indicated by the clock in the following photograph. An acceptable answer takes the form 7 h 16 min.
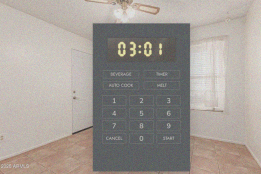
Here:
3 h 01 min
